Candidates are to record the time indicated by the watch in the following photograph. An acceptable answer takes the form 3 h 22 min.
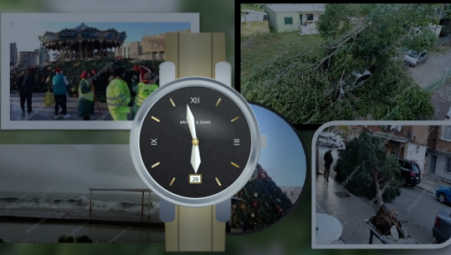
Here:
5 h 58 min
